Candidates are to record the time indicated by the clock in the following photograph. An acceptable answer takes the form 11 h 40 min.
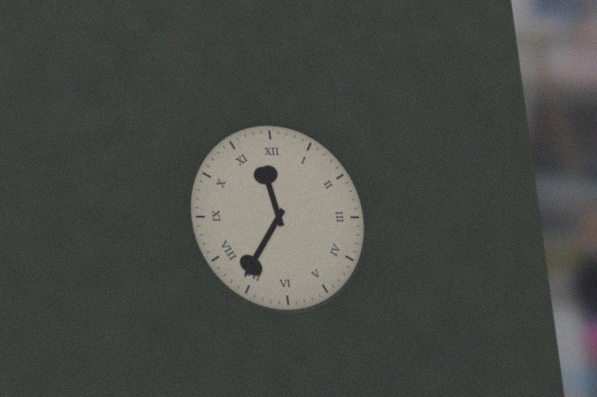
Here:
11 h 36 min
